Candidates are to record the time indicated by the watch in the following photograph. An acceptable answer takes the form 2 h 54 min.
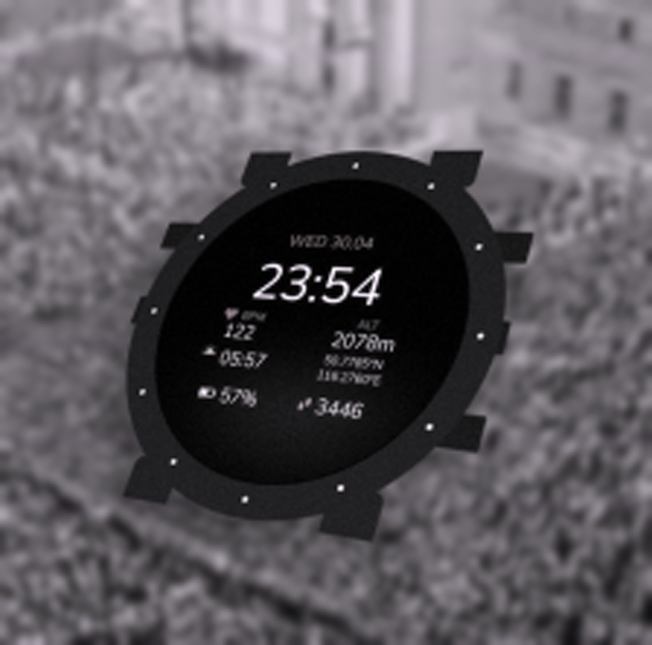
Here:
23 h 54 min
